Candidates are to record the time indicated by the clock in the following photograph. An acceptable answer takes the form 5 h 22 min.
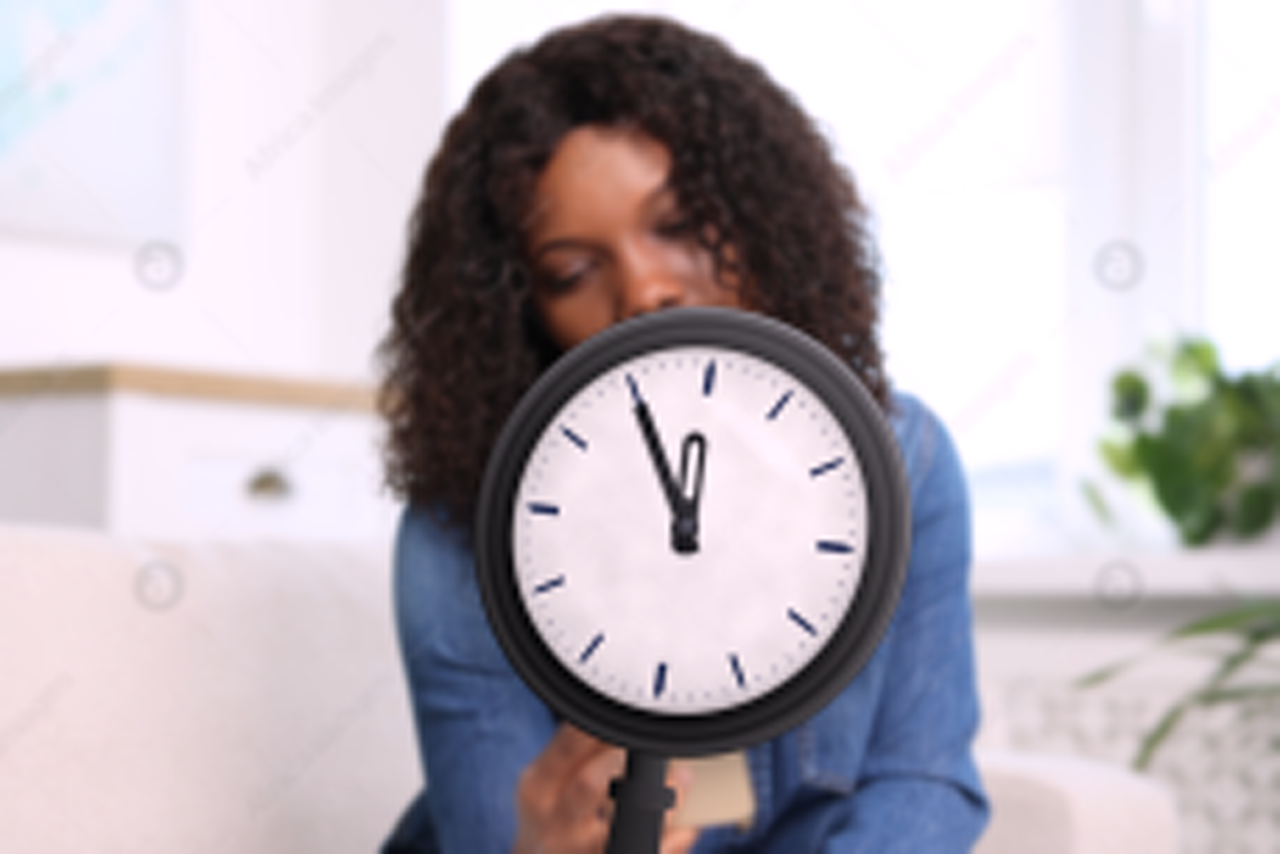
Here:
11 h 55 min
